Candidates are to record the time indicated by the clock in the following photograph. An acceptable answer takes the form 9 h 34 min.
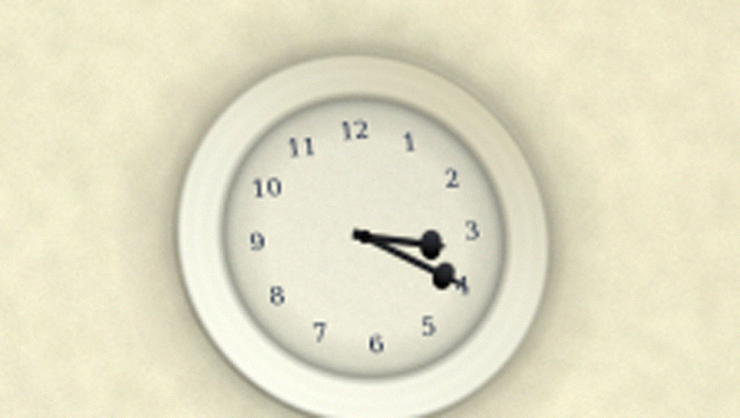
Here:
3 h 20 min
